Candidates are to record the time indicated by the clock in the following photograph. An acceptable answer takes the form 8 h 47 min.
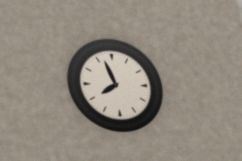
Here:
7 h 57 min
